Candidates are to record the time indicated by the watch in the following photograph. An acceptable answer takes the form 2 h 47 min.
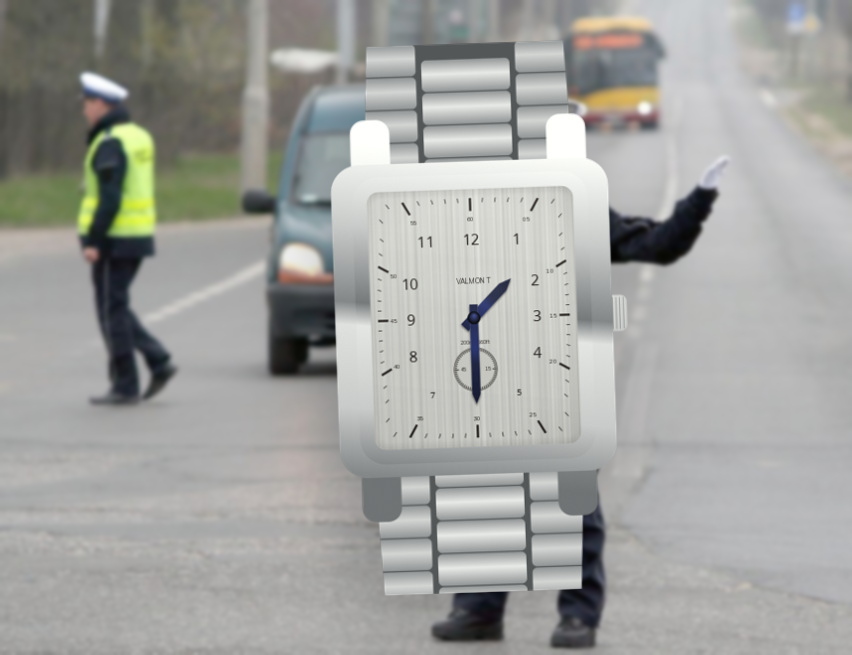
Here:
1 h 30 min
